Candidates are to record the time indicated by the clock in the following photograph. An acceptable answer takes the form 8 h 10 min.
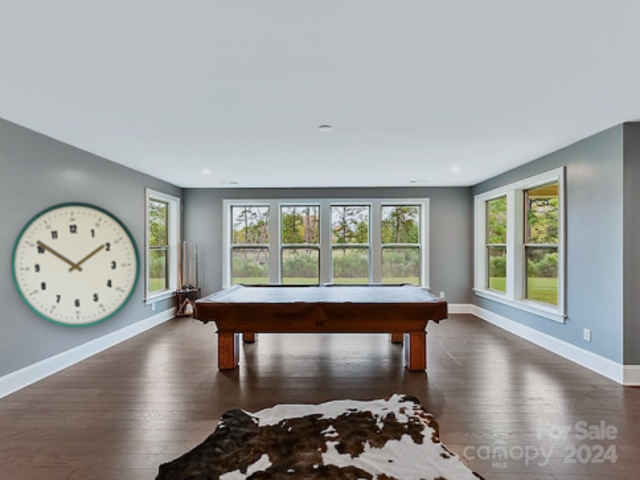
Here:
1 h 51 min
